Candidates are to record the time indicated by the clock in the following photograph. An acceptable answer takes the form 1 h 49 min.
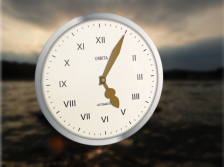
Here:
5 h 05 min
